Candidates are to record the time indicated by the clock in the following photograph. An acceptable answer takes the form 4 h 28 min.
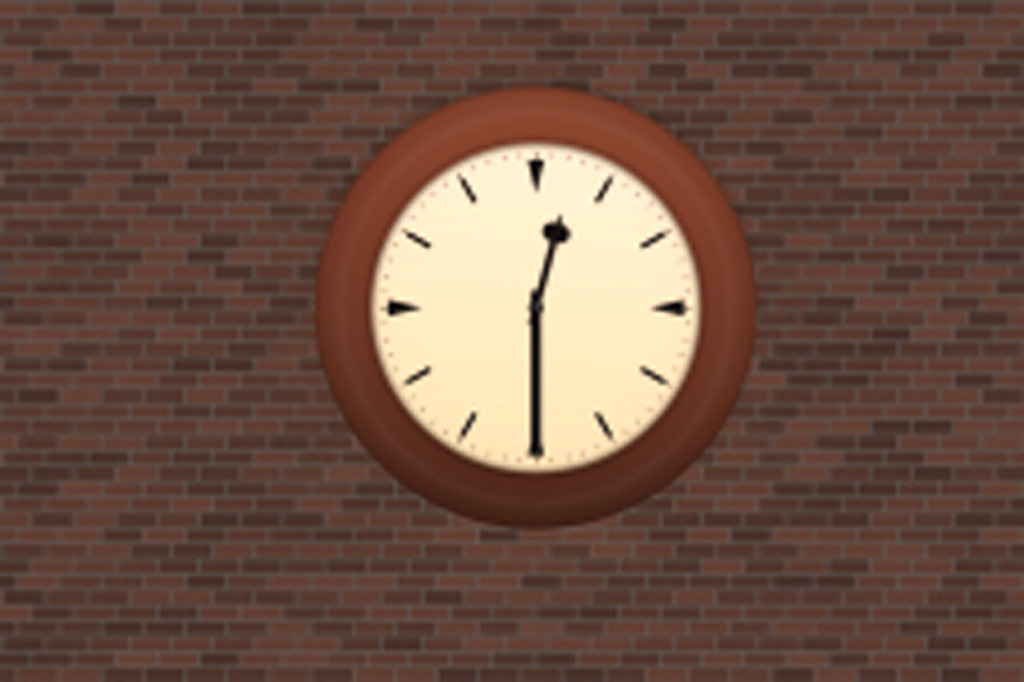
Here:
12 h 30 min
